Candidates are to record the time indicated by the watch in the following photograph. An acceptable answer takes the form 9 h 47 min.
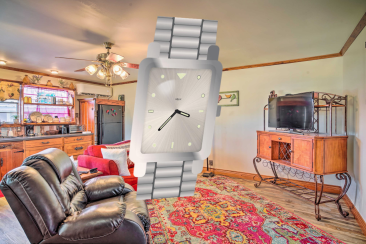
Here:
3 h 37 min
